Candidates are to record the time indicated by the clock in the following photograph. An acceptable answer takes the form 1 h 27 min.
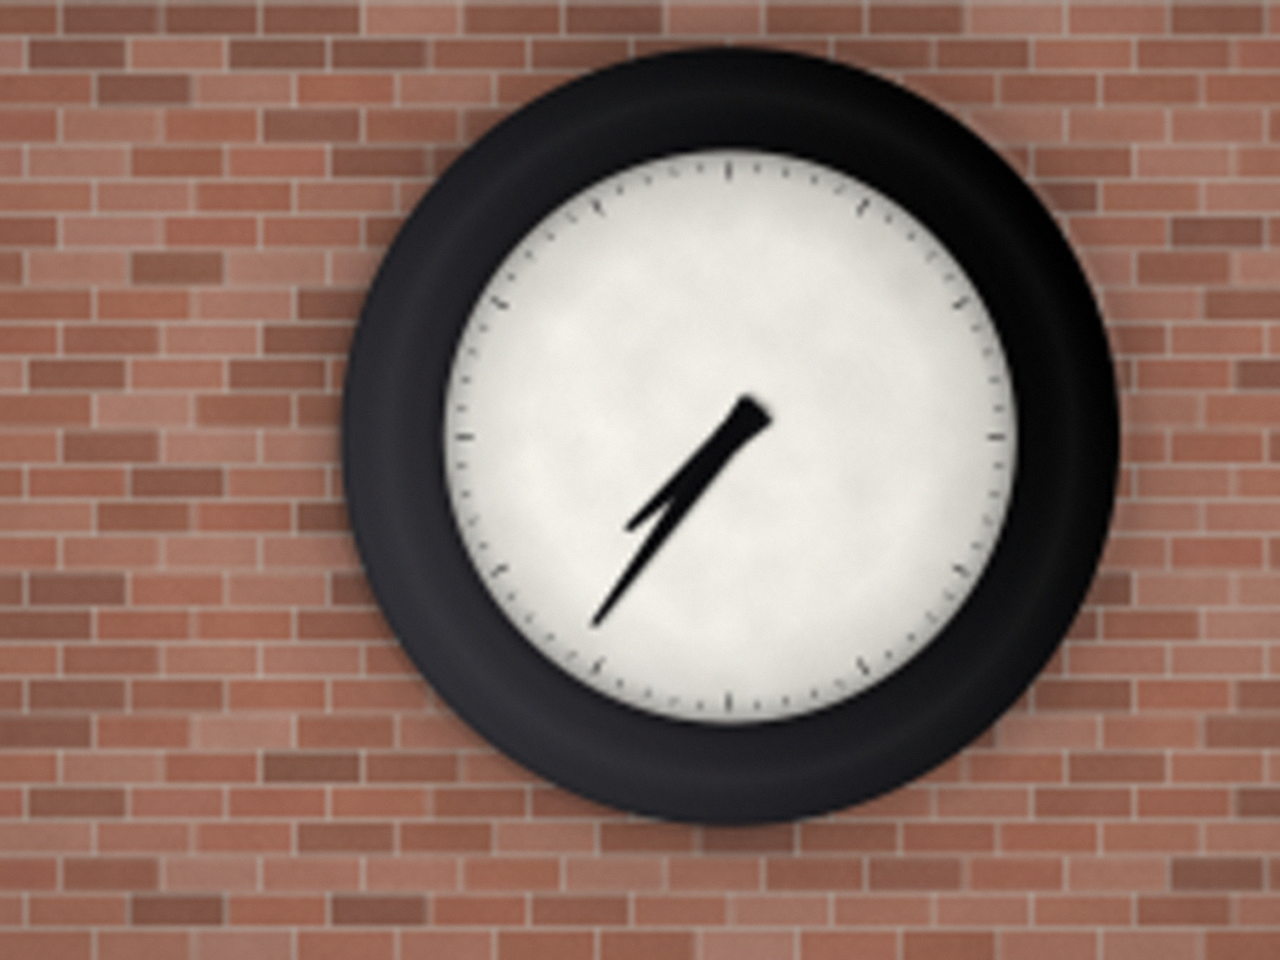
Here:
7 h 36 min
